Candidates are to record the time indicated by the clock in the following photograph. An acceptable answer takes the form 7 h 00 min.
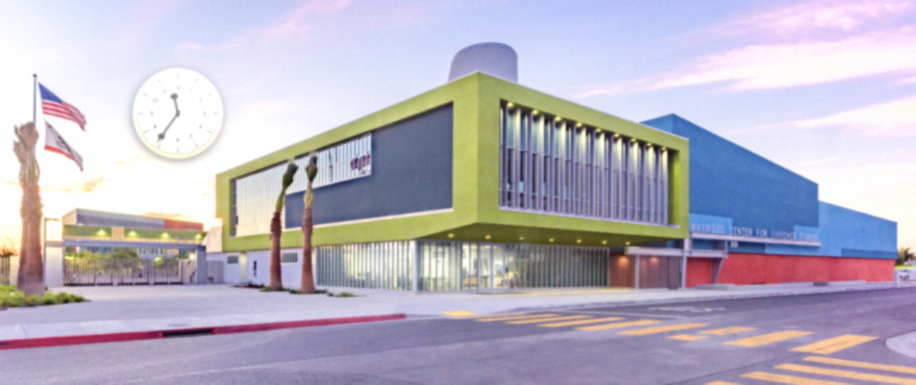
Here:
11 h 36 min
